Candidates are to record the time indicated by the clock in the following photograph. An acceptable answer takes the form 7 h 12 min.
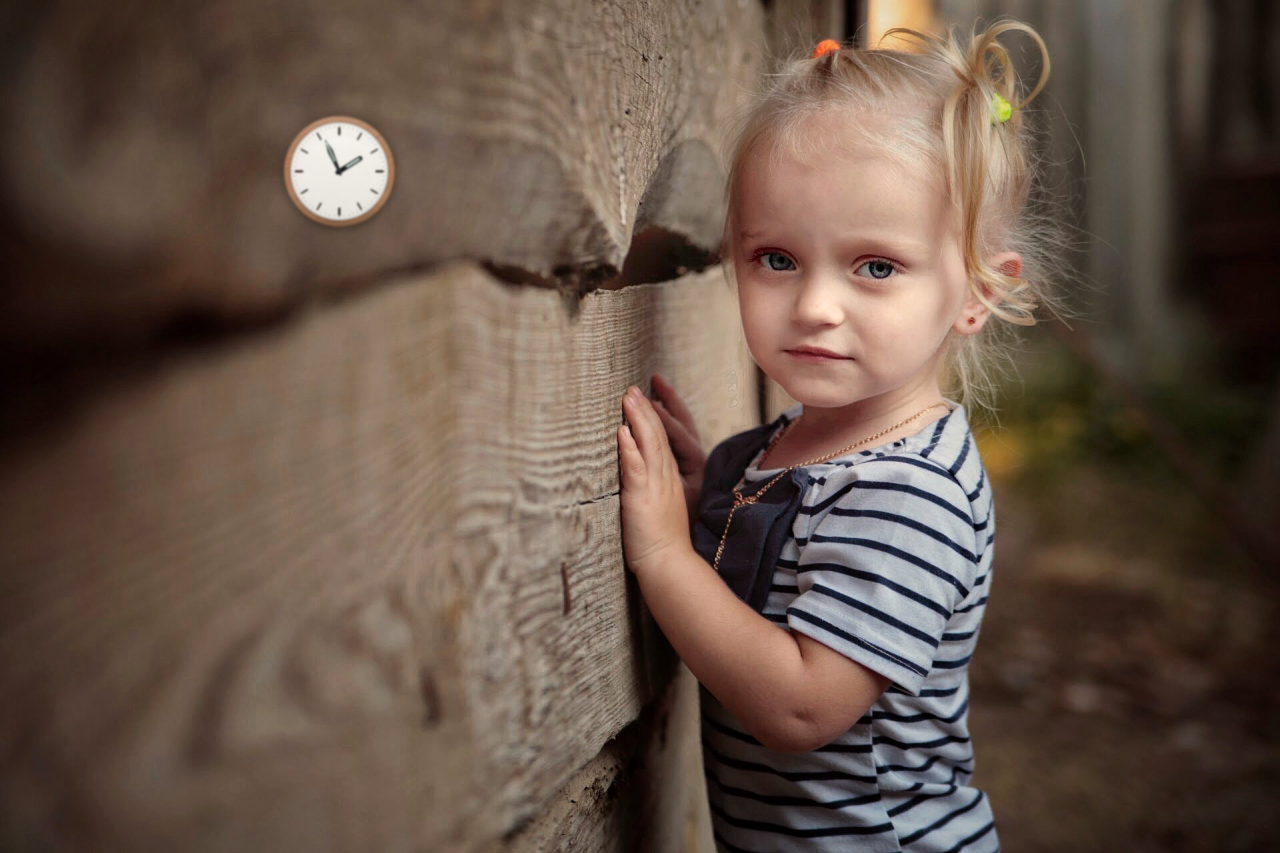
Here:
1 h 56 min
